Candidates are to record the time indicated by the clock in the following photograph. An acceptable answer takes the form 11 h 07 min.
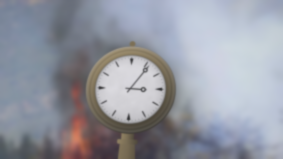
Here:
3 h 06 min
